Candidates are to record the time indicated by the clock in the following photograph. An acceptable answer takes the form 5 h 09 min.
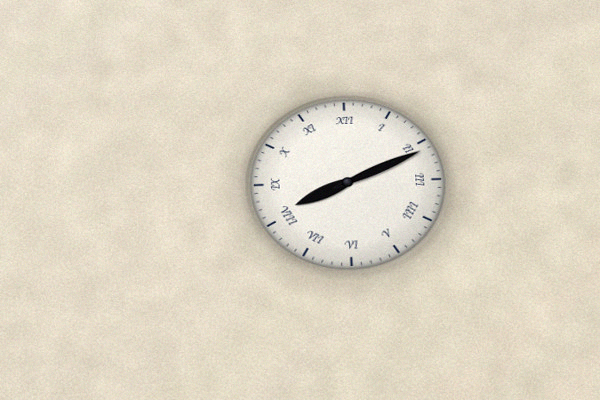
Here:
8 h 11 min
